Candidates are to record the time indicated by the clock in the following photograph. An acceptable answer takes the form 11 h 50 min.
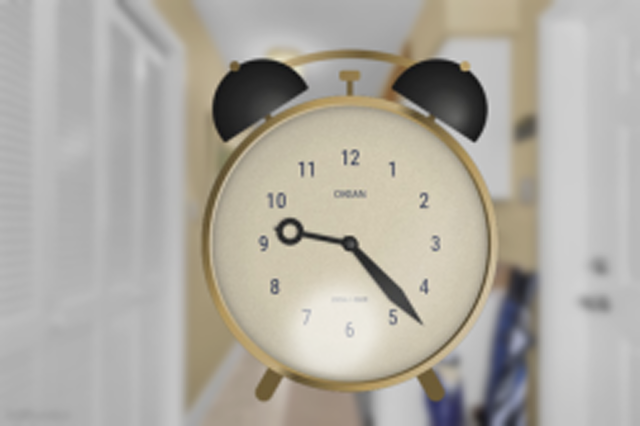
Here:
9 h 23 min
